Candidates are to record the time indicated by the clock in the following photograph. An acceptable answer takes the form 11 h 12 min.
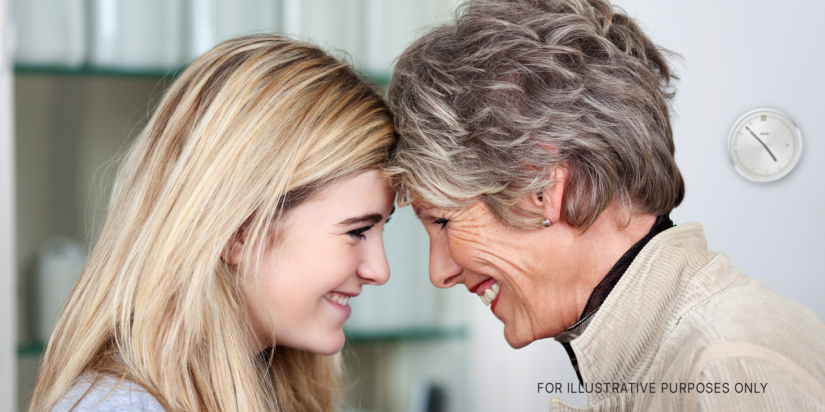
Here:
4 h 53 min
